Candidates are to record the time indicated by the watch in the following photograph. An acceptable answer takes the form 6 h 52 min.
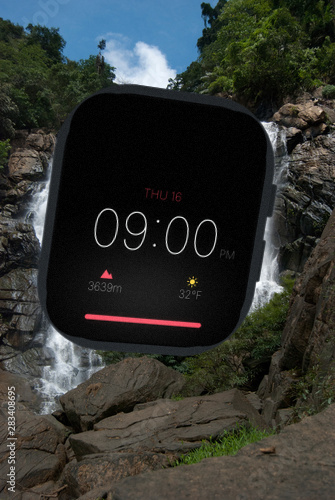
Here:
9 h 00 min
